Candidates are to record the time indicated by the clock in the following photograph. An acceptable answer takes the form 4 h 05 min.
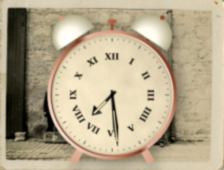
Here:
7 h 29 min
